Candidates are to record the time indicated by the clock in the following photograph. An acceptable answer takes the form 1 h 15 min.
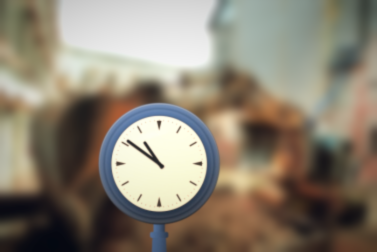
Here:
10 h 51 min
